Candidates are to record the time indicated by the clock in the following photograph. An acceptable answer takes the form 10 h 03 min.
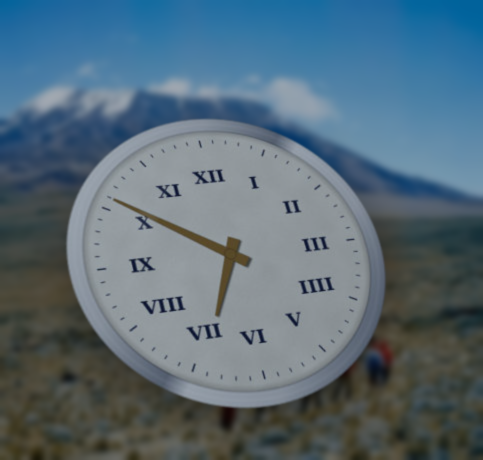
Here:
6 h 51 min
